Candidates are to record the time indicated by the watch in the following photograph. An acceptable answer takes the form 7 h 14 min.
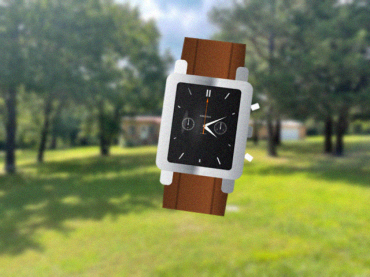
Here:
4 h 10 min
